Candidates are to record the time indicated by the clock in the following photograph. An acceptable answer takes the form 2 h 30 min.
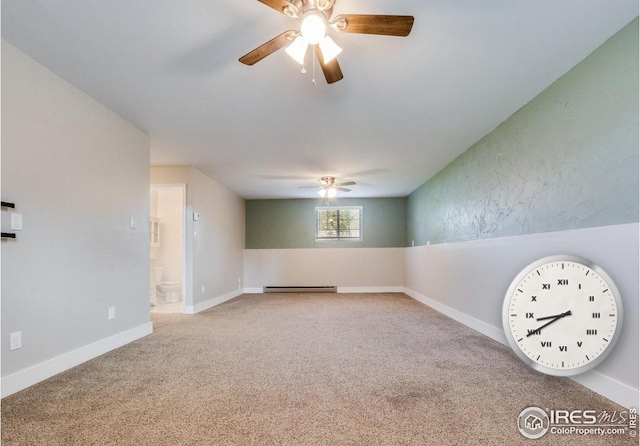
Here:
8 h 40 min
